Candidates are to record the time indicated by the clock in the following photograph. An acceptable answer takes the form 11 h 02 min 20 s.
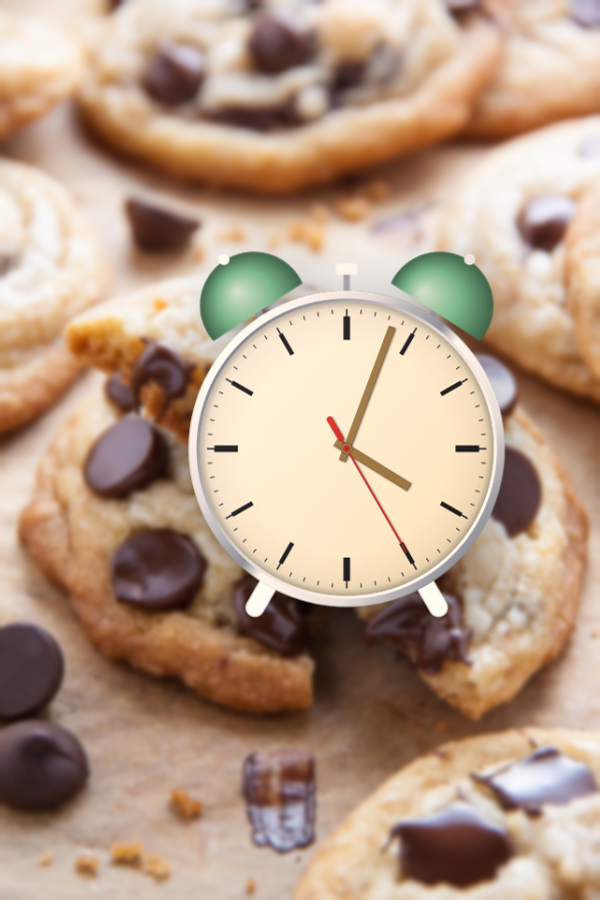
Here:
4 h 03 min 25 s
